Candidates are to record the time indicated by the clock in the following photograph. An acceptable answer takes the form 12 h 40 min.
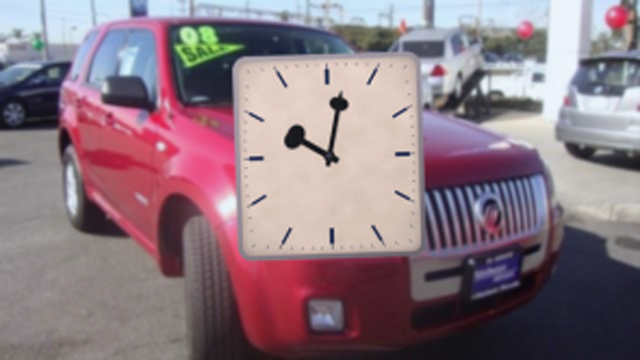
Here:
10 h 02 min
